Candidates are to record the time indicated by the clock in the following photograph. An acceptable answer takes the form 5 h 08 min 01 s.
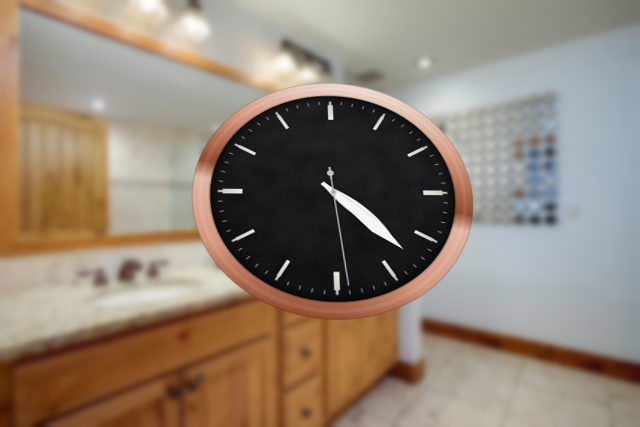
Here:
4 h 22 min 29 s
